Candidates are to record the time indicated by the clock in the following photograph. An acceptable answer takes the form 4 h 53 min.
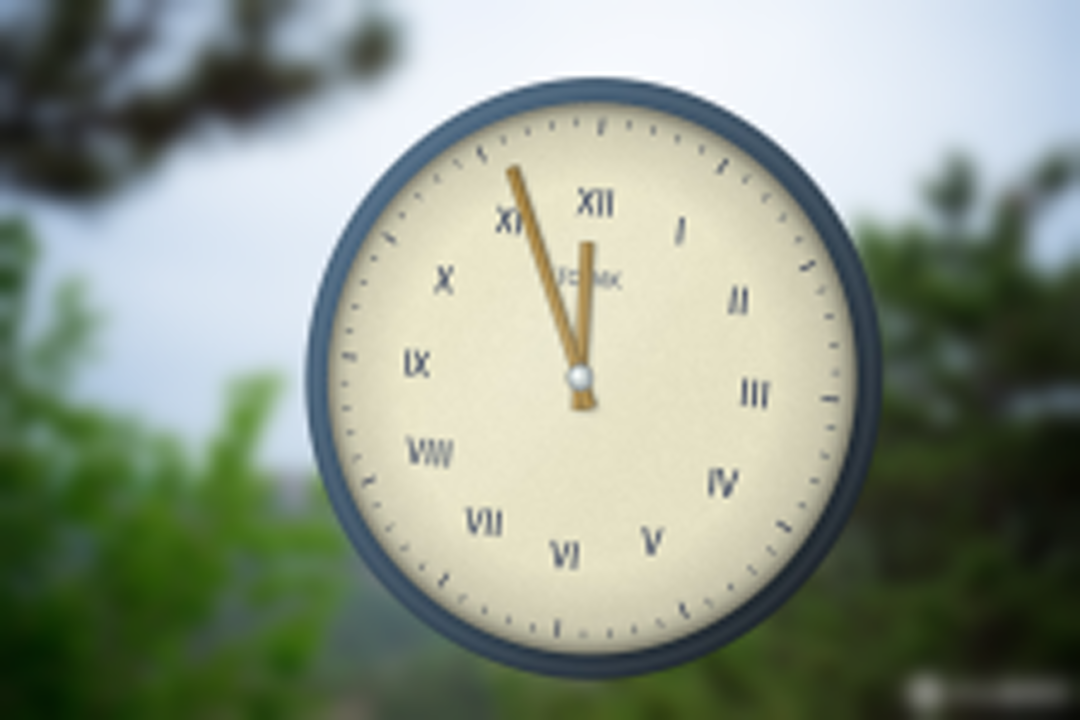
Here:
11 h 56 min
